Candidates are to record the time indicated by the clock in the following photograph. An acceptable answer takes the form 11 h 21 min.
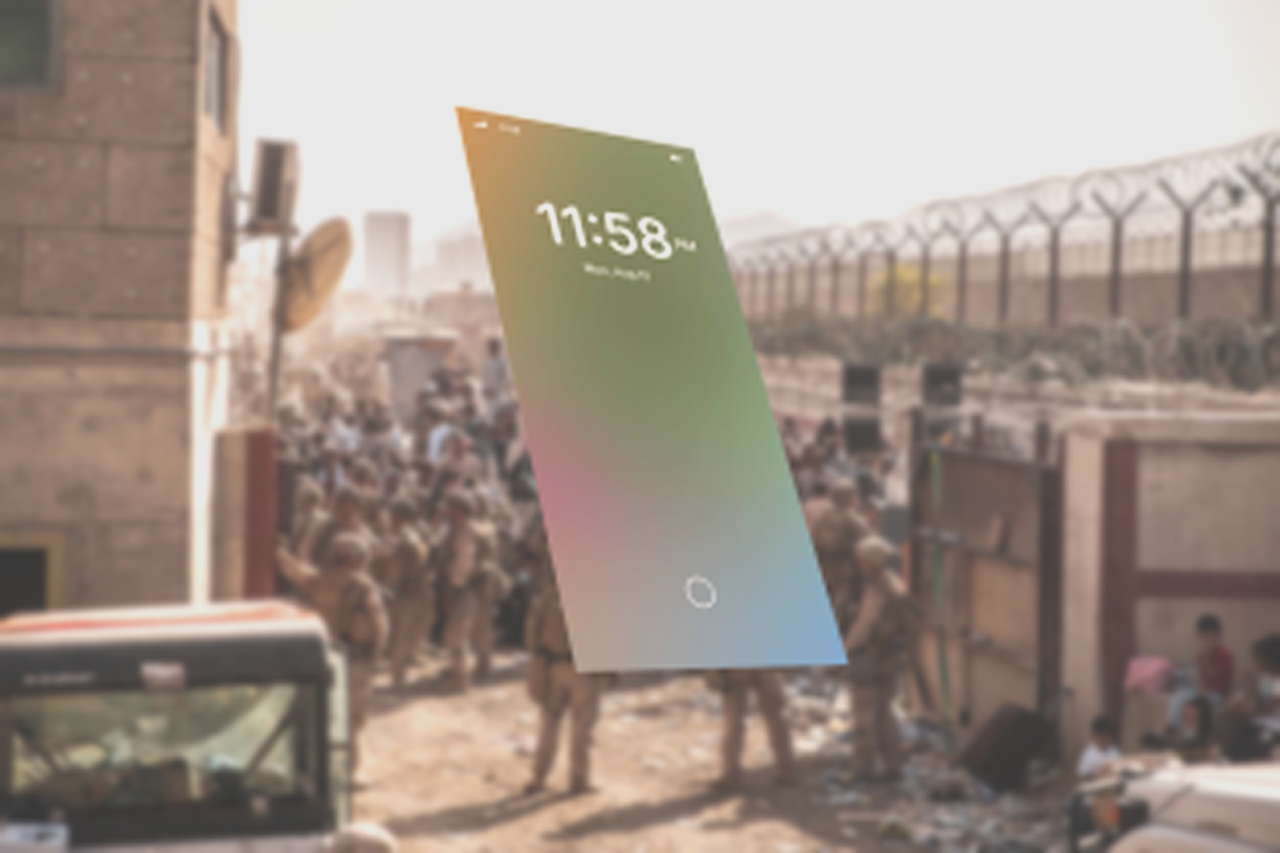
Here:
11 h 58 min
